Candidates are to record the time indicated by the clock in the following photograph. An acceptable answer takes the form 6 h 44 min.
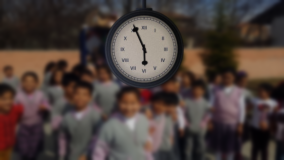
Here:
5 h 56 min
